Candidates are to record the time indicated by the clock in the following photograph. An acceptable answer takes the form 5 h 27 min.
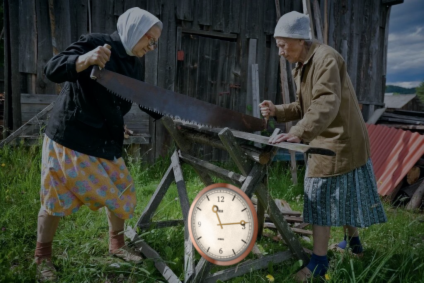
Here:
11 h 14 min
